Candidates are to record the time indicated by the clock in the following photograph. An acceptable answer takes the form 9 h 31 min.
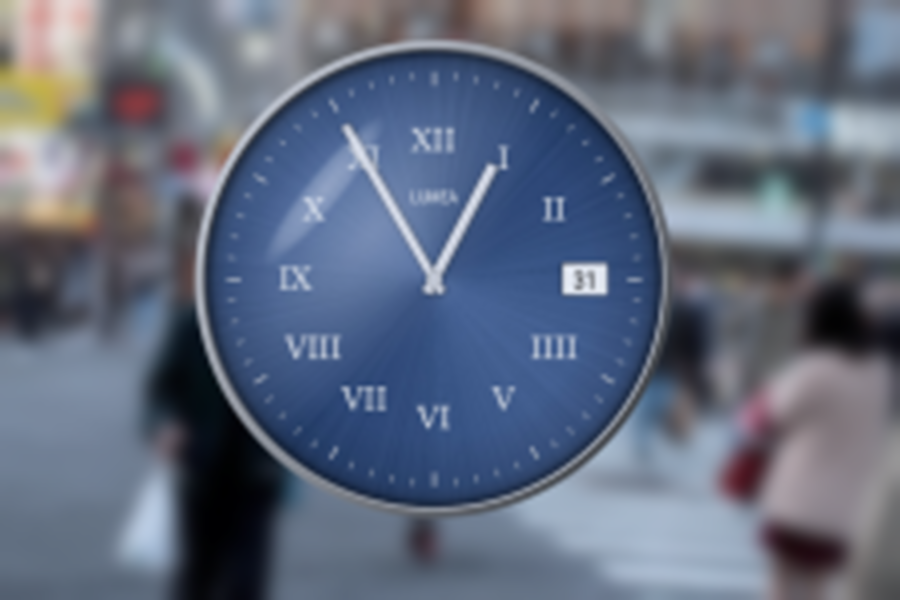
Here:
12 h 55 min
